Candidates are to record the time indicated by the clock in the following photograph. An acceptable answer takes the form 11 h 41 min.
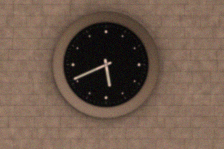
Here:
5 h 41 min
